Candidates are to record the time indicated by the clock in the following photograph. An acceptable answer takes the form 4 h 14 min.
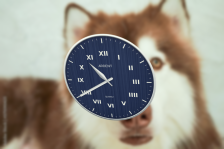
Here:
10 h 40 min
